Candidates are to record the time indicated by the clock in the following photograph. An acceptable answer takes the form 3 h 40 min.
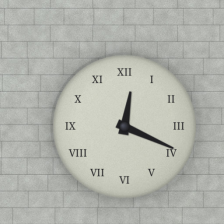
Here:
12 h 19 min
